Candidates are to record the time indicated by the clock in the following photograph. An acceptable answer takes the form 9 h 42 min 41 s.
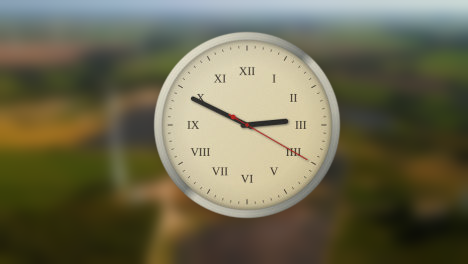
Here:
2 h 49 min 20 s
